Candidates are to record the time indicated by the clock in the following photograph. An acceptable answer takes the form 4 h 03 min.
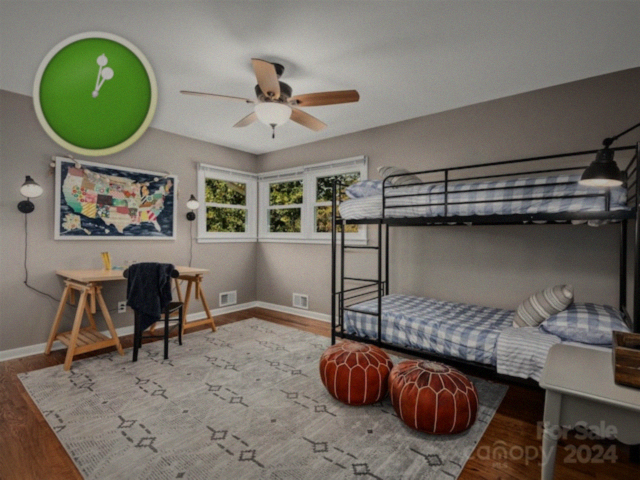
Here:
1 h 02 min
